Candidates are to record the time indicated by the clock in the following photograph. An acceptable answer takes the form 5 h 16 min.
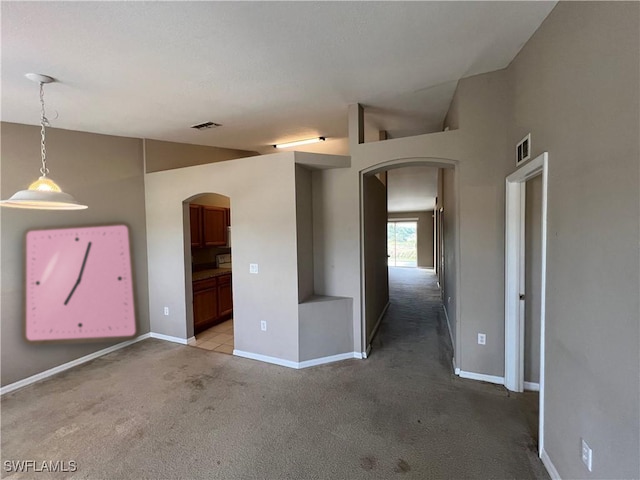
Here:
7 h 03 min
